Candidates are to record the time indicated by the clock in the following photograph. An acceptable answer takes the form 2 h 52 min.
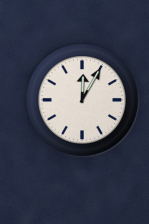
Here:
12 h 05 min
